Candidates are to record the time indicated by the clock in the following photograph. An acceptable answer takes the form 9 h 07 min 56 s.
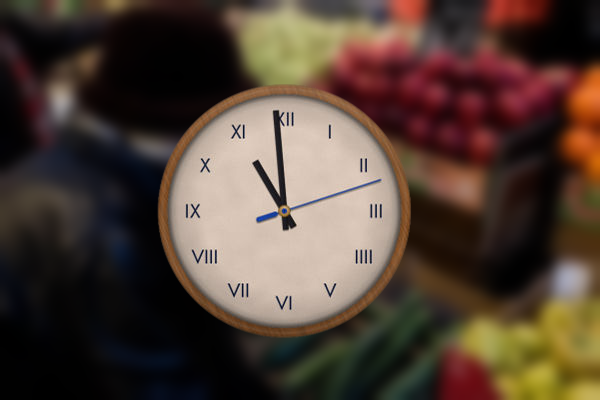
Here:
10 h 59 min 12 s
